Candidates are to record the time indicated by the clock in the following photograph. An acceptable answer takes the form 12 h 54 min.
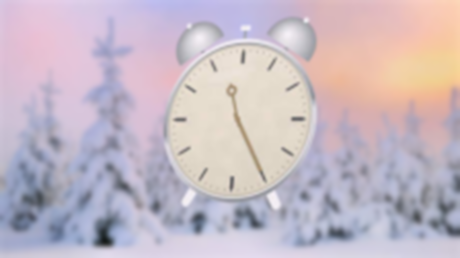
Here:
11 h 25 min
